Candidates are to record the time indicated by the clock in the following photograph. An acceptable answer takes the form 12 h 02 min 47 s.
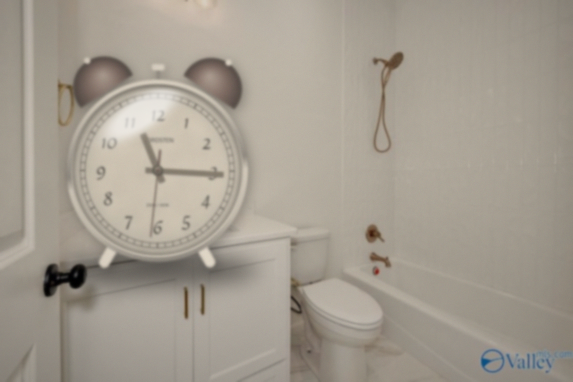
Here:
11 h 15 min 31 s
